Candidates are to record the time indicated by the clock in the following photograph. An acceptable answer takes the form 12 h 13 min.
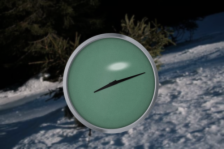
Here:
8 h 12 min
